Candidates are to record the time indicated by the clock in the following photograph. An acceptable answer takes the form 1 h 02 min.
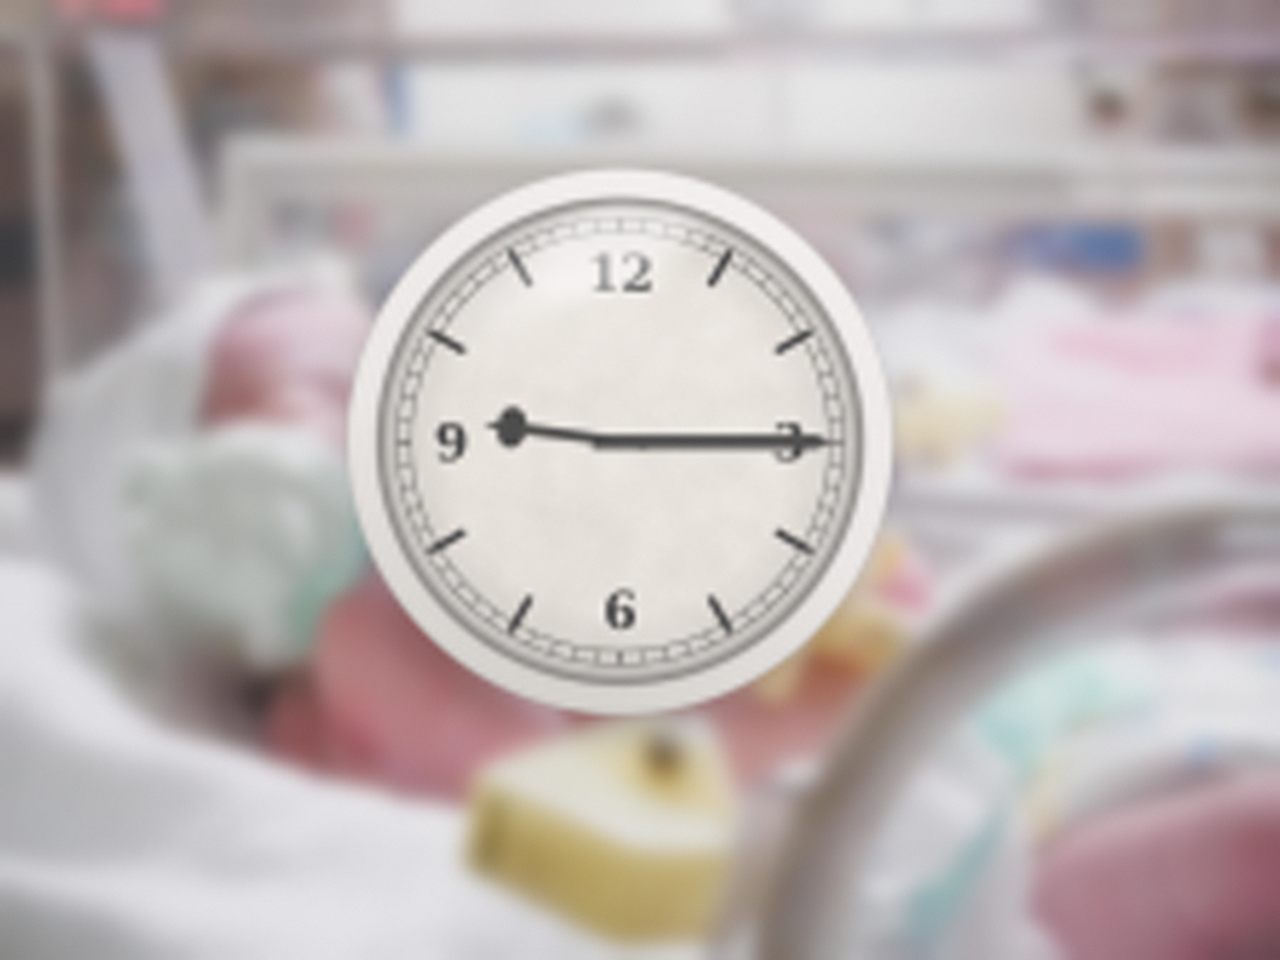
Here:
9 h 15 min
